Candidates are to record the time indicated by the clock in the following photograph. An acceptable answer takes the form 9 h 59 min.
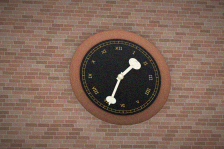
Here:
1 h 34 min
